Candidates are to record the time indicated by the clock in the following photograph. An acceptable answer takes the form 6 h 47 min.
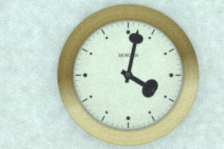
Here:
4 h 02 min
